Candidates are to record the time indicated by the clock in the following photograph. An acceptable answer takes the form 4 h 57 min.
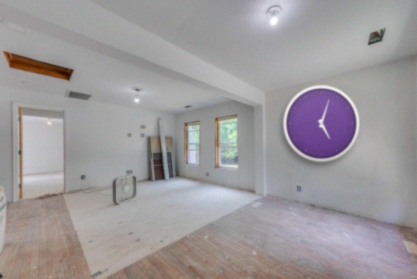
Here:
5 h 03 min
